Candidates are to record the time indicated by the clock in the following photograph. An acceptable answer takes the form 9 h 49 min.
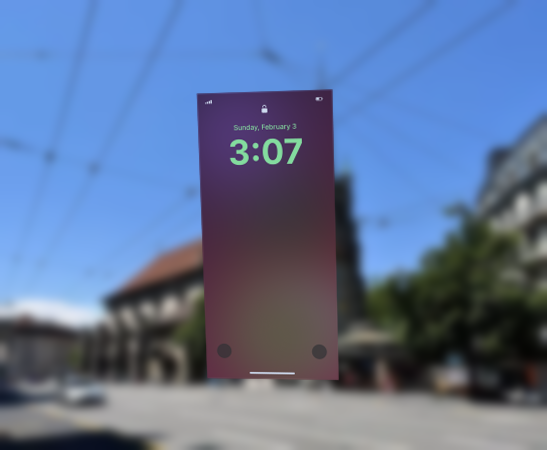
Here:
3 h 07 min
